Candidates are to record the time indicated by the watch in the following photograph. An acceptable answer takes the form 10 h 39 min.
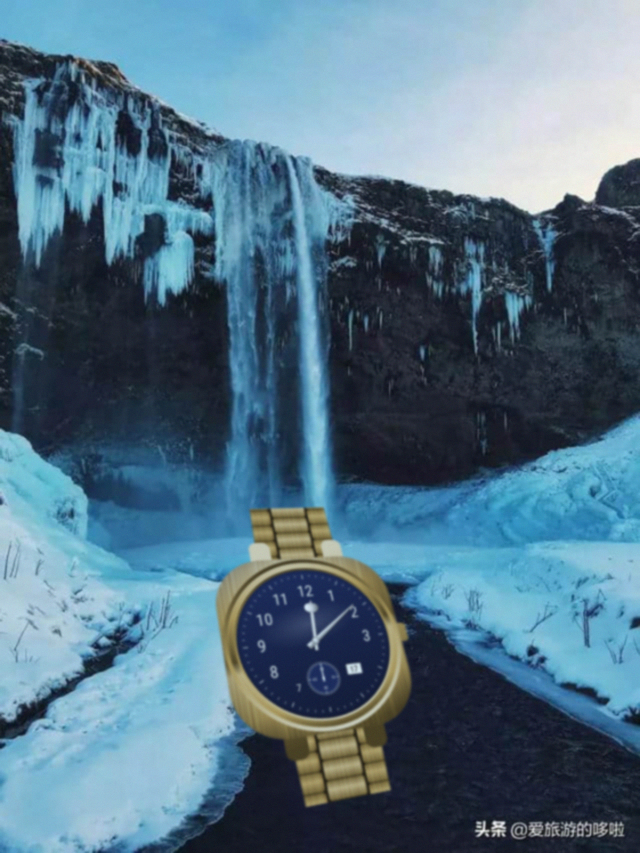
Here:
12 h 09 min
